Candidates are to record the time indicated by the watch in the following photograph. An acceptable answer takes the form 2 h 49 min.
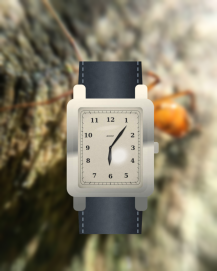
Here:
6 h 06 min
